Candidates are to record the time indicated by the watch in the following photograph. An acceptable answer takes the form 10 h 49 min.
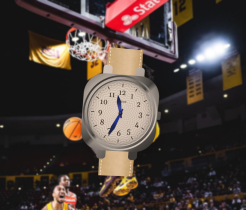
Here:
11 h 34 min
